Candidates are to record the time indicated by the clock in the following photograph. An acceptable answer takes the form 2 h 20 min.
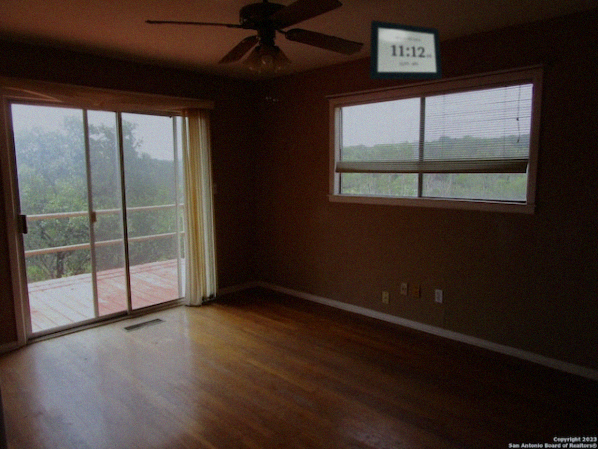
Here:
11 h 12 min
